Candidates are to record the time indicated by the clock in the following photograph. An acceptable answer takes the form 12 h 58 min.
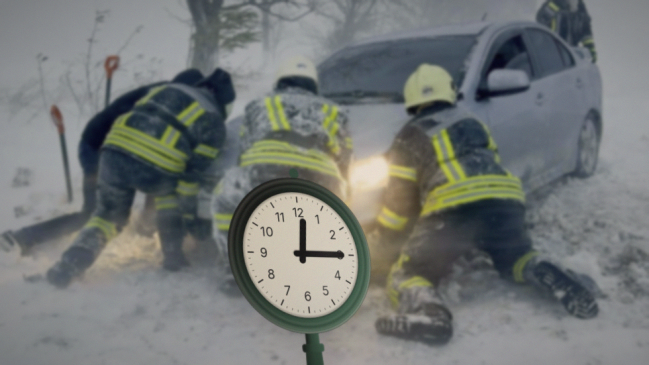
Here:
12 h 15 min
